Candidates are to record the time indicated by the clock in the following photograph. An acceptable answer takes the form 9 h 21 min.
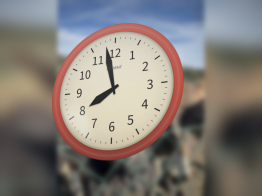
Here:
7 h 58 min
